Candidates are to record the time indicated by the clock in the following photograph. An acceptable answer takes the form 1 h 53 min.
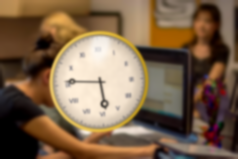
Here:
5 h 46 min
